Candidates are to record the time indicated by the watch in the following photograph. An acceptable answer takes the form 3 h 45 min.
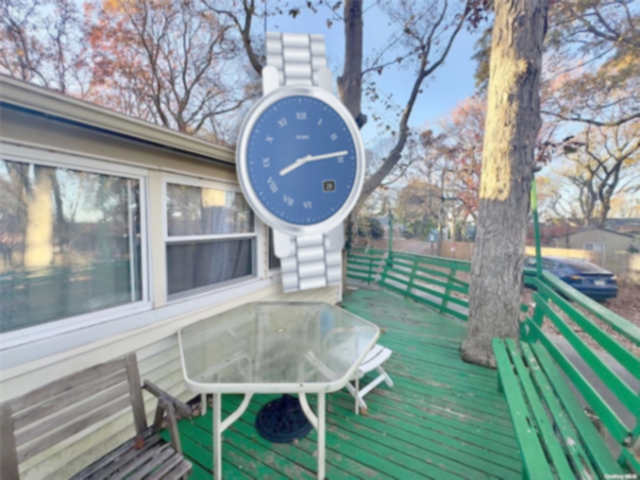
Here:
8 h 14 min
